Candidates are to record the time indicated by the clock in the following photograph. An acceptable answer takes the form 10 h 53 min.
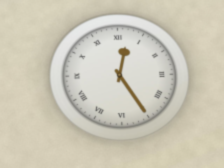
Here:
12 h 25 min
